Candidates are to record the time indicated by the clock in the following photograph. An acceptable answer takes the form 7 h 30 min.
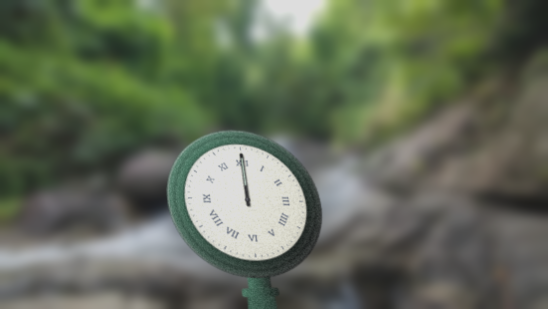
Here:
12 h 00 min
